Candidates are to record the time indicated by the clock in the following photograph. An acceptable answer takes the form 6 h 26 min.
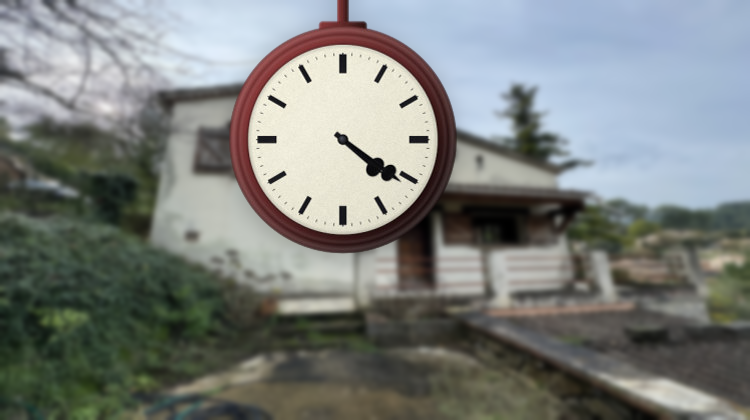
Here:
4 h 21 min
